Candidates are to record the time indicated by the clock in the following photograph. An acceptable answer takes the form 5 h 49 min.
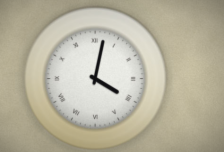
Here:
4 h 02 min
